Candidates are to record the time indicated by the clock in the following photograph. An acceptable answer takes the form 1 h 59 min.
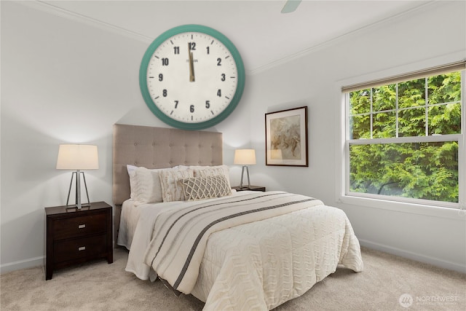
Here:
11 h 59 min
